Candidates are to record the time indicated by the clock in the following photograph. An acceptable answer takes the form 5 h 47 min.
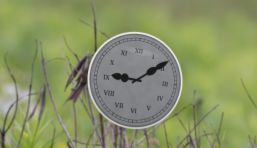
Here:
9 h 09 min
